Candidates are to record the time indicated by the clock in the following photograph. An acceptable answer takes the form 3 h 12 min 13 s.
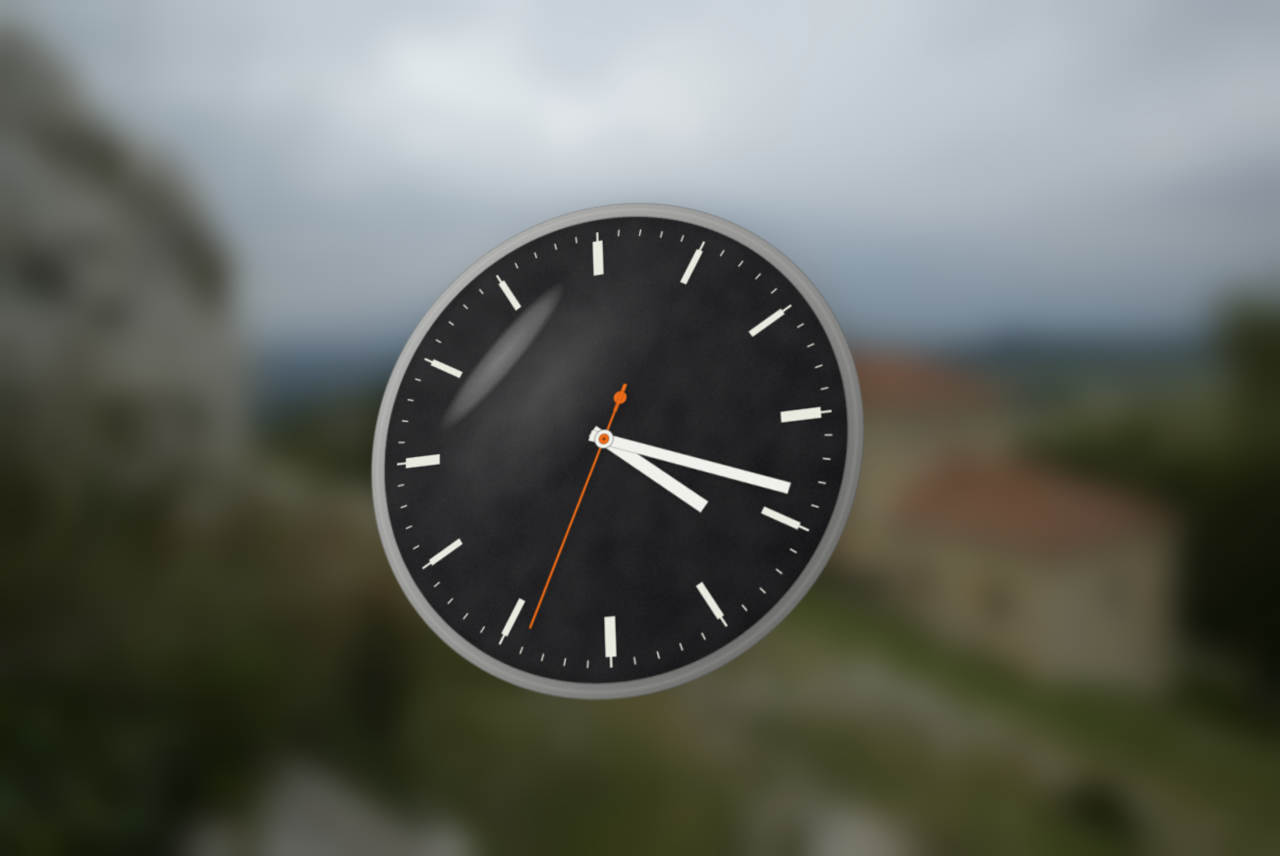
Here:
4 h 18 min 34 s
